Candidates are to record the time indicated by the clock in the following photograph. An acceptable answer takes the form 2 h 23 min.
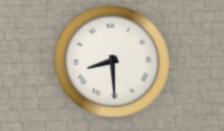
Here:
8 h 30 min
